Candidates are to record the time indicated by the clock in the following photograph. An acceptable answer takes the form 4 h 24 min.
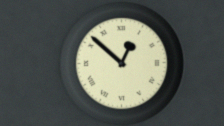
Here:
12 h 52 min
